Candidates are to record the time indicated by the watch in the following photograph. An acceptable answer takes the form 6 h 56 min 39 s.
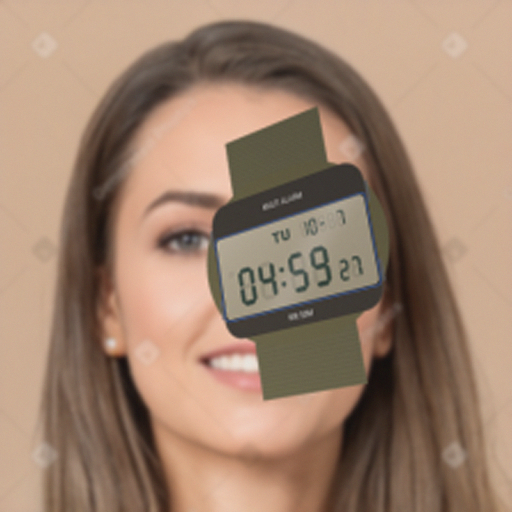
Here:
4 h 59 min 27 s
